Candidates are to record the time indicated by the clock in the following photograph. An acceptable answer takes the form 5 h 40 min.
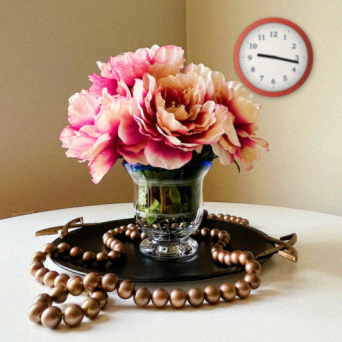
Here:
9 h 17 min
